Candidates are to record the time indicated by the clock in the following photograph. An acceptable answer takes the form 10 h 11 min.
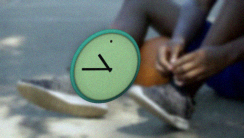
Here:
10 h 46 min
